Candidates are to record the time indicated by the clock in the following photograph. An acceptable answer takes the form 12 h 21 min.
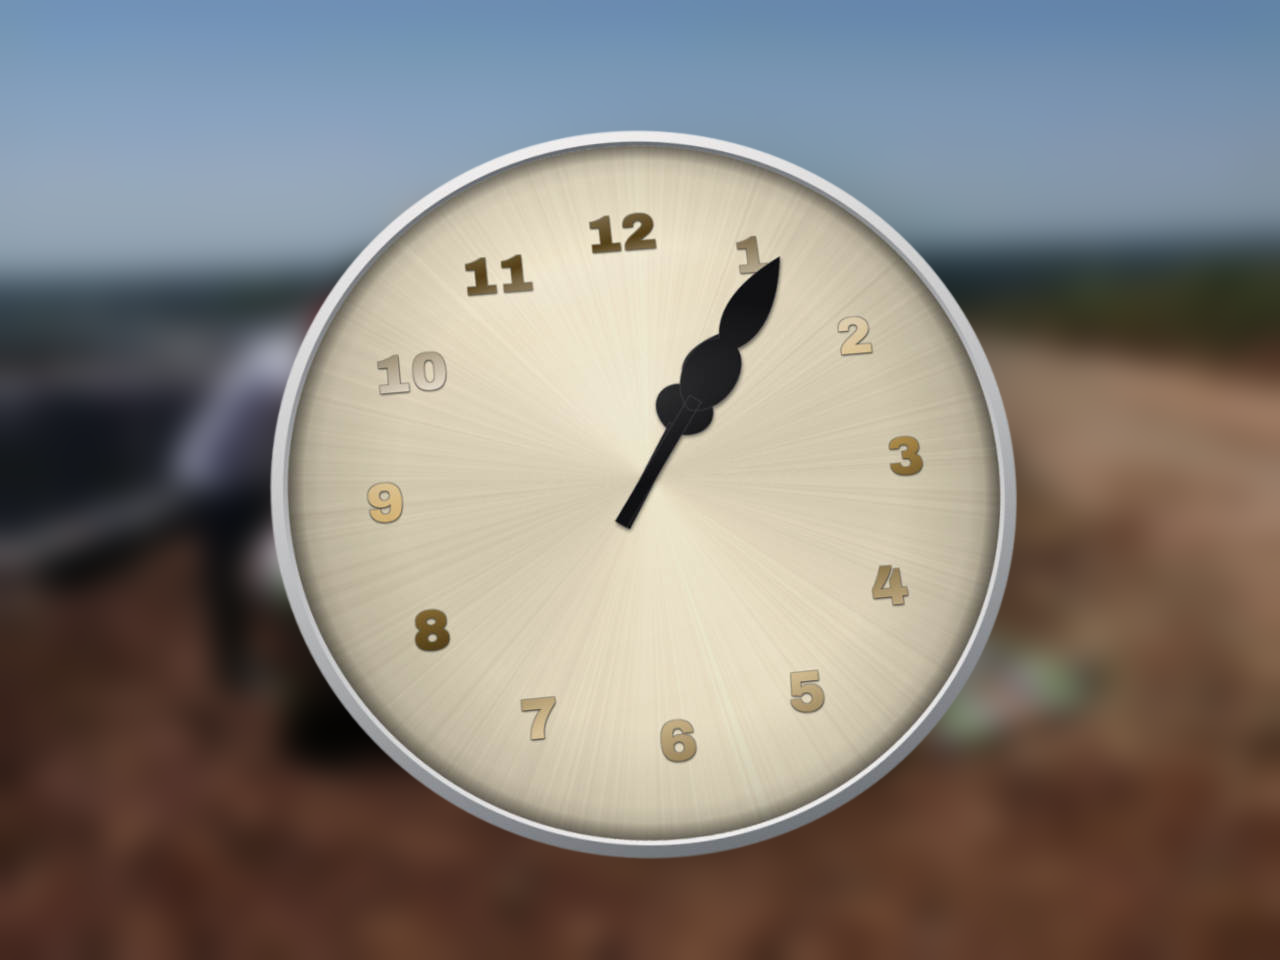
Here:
1 h 06 min
